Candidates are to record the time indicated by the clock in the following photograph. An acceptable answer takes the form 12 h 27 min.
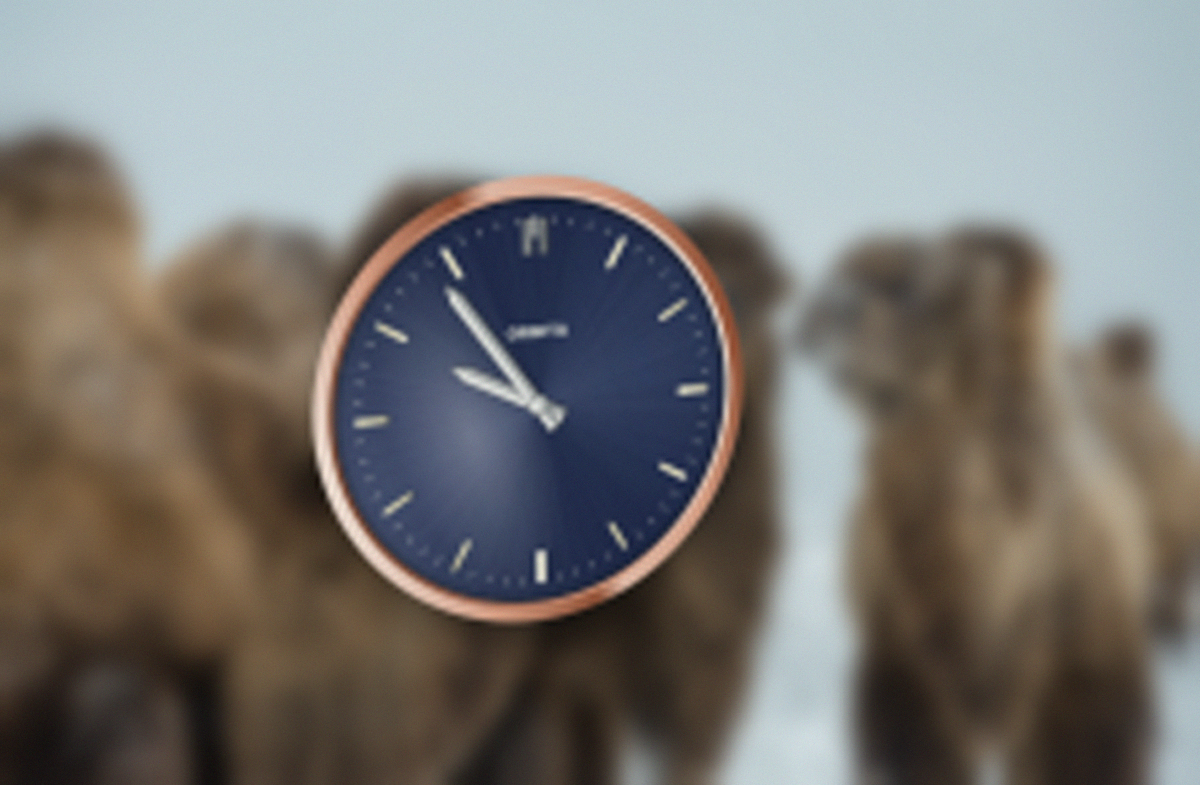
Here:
9 h 54 min
